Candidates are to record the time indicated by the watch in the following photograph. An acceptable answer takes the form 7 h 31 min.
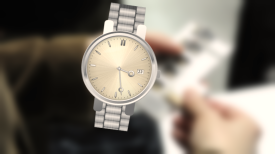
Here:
3 h 28 min
